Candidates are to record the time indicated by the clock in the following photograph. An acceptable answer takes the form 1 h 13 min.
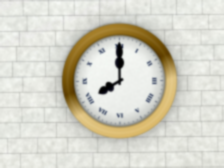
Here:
8 h 00 min
